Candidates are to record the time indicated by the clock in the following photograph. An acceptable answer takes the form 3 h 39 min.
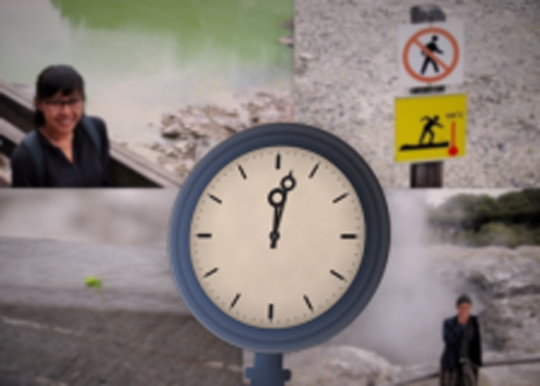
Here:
12 h 02 min
